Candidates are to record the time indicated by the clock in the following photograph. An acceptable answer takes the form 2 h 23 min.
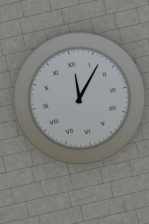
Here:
12 h 07 min
